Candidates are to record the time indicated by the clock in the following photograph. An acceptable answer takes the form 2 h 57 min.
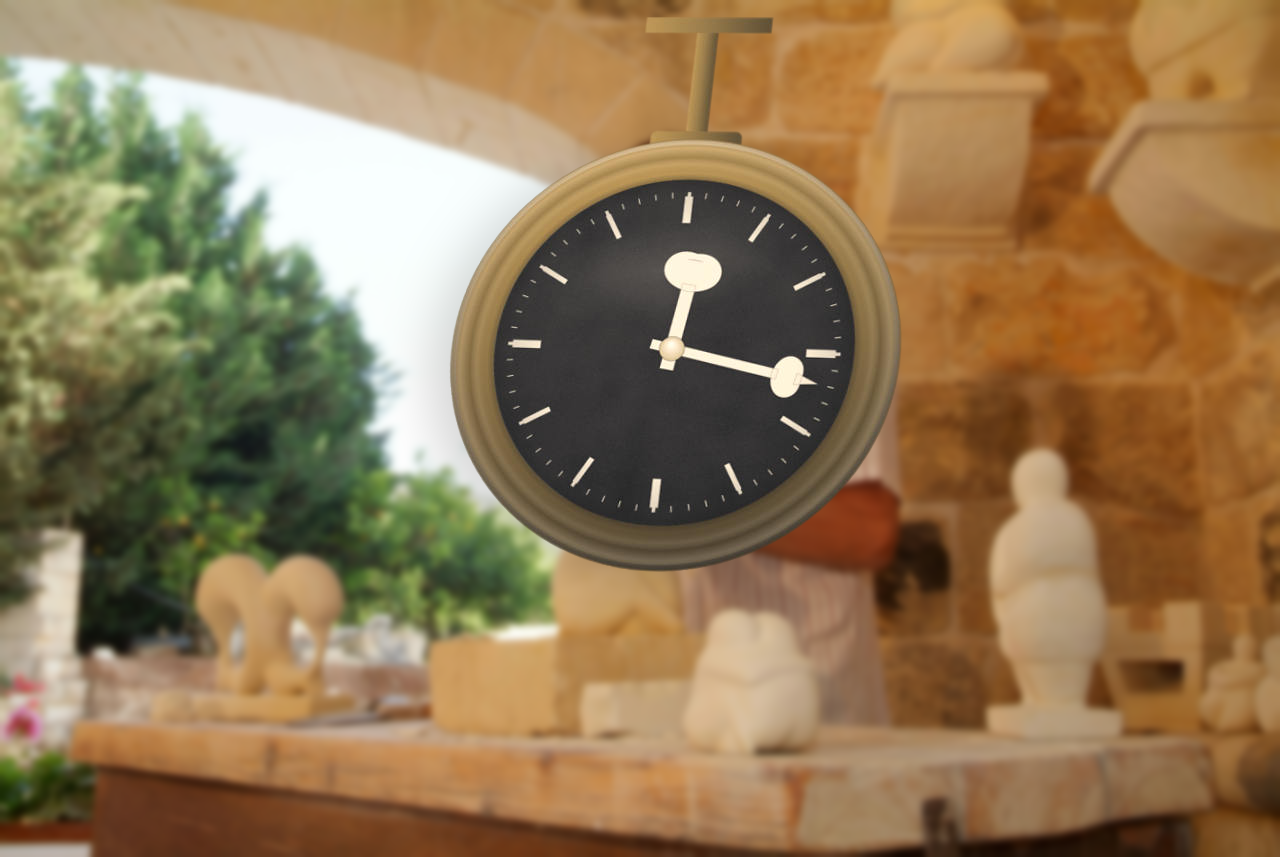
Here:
12 h 17 min
